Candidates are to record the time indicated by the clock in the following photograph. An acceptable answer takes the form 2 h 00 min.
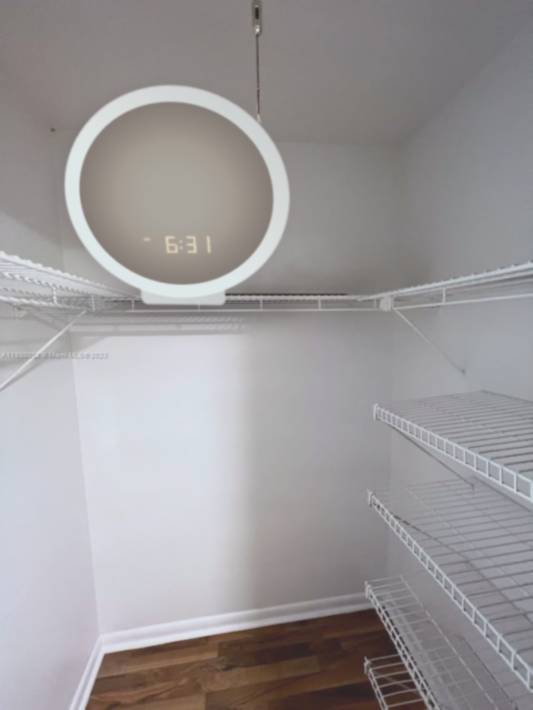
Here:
6 h 31 min
